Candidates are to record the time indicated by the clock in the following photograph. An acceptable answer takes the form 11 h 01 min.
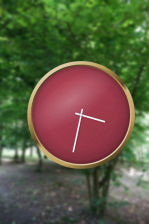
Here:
3 h 32 min
